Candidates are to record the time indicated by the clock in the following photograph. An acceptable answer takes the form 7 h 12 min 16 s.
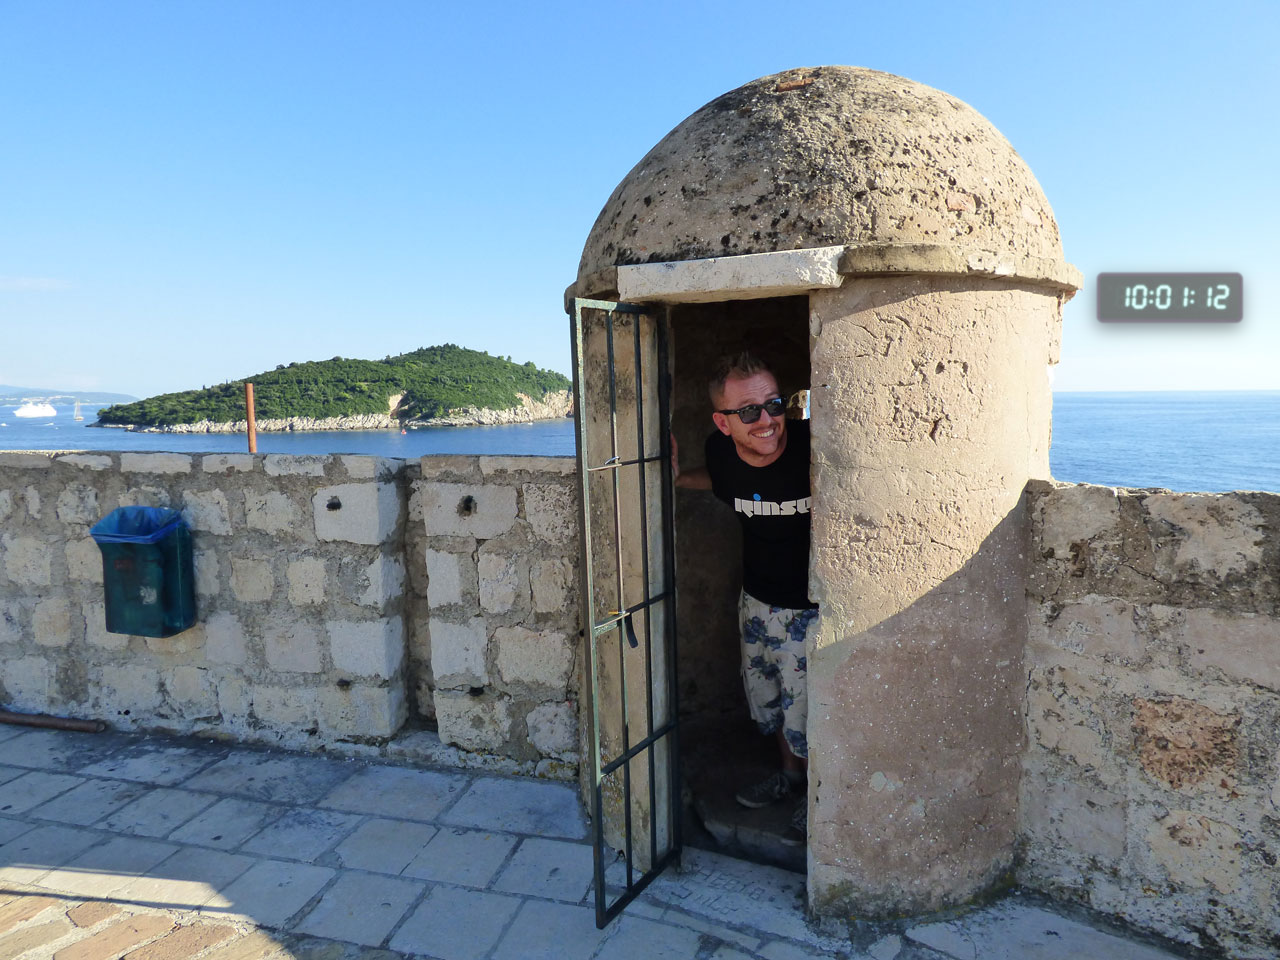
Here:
10 h 01 min 12 s
